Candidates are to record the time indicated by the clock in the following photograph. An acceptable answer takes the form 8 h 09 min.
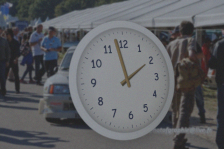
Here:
1 h 58 min
